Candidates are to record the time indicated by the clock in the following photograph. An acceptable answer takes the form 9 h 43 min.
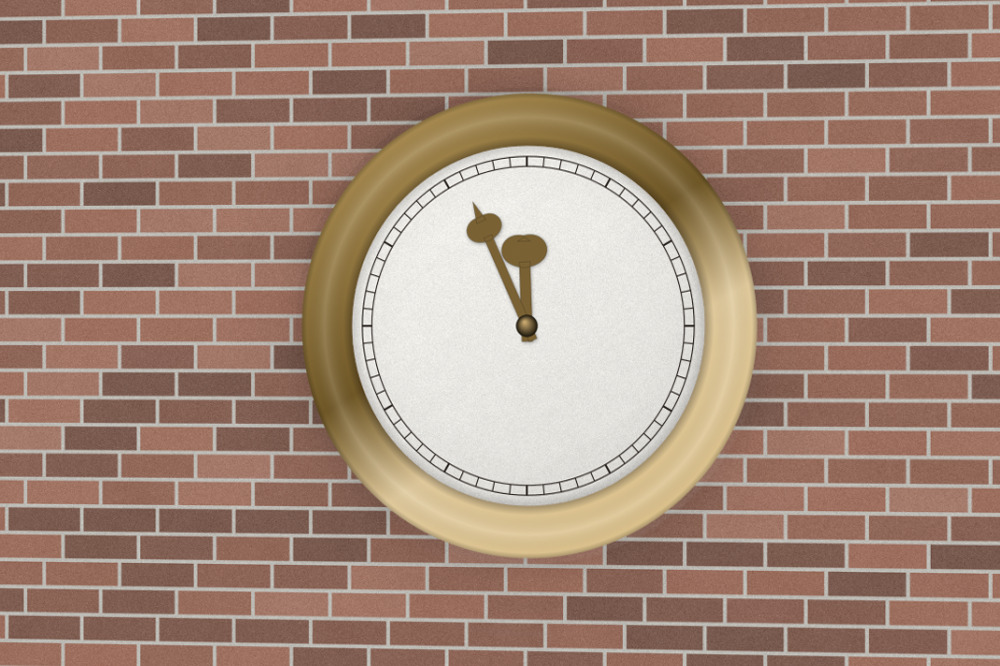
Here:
11 h 56 min
